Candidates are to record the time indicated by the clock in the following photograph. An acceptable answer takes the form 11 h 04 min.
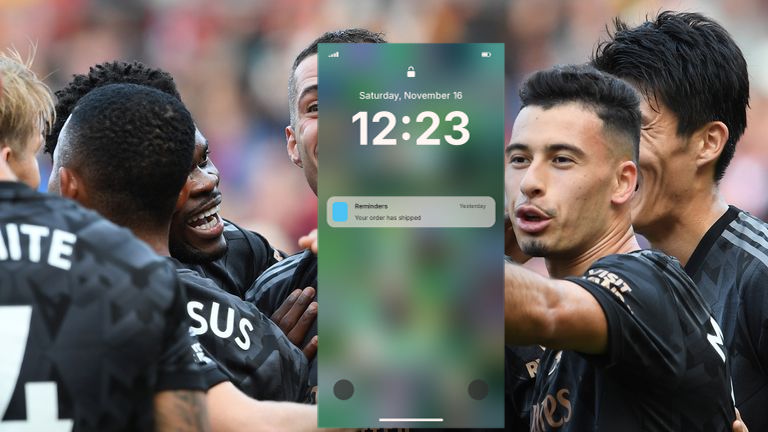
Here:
12 h 23 min
